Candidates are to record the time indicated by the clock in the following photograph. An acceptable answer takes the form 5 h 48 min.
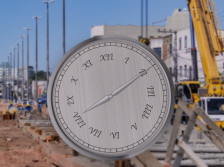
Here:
8 h 10 min
